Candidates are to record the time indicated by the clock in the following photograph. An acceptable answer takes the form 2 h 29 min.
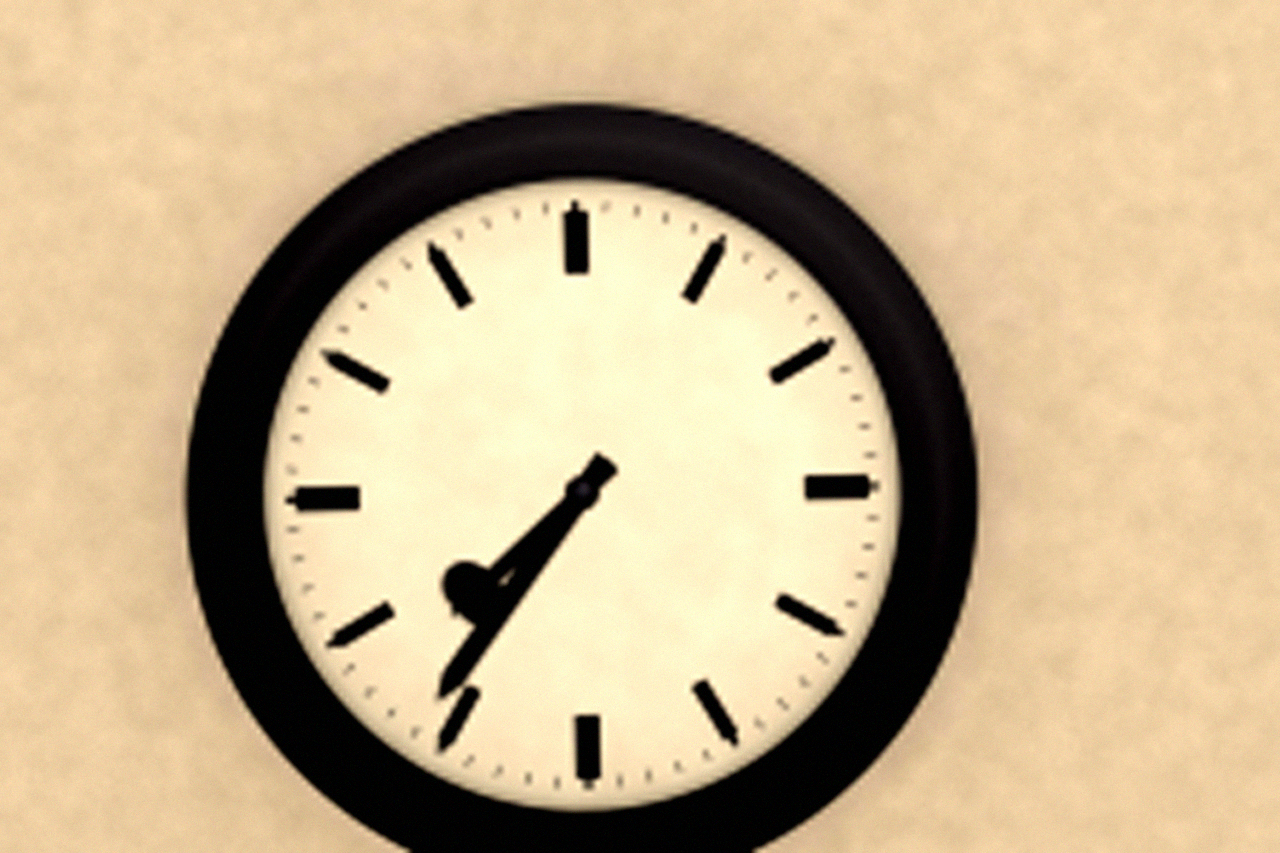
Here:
7 h 36 min
